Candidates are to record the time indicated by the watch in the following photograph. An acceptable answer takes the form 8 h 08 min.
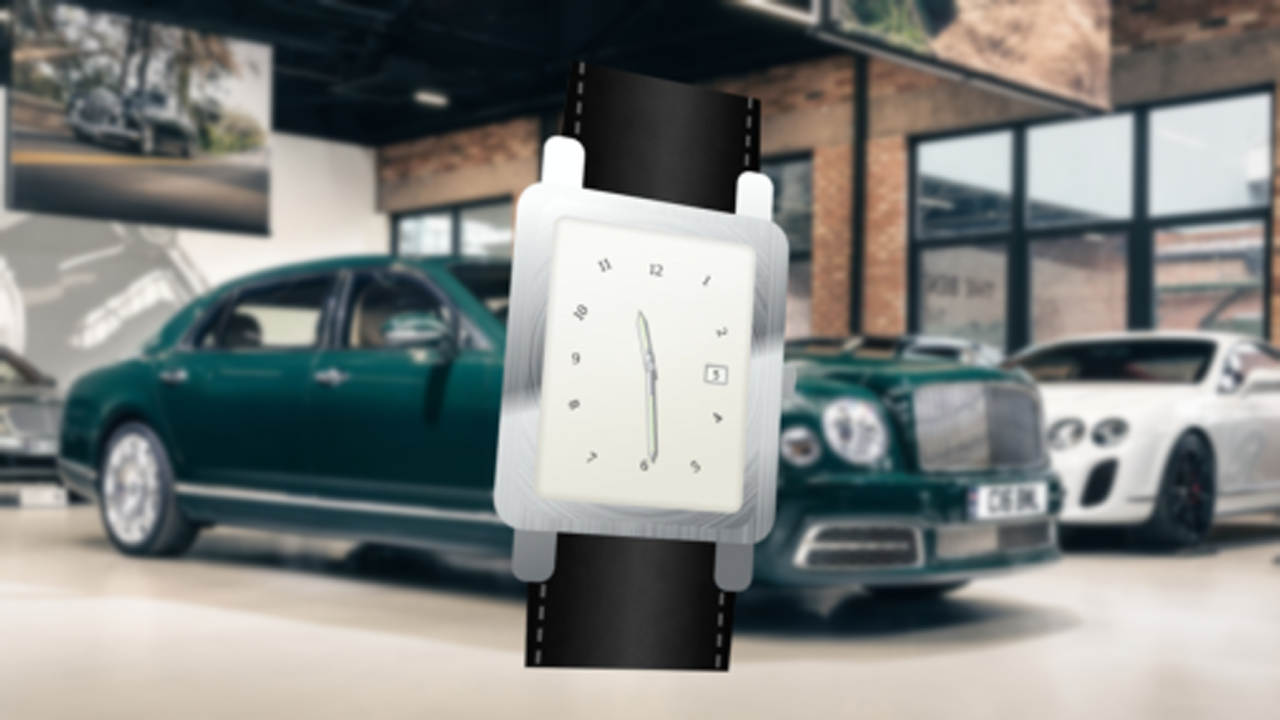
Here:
11 h 29 min
